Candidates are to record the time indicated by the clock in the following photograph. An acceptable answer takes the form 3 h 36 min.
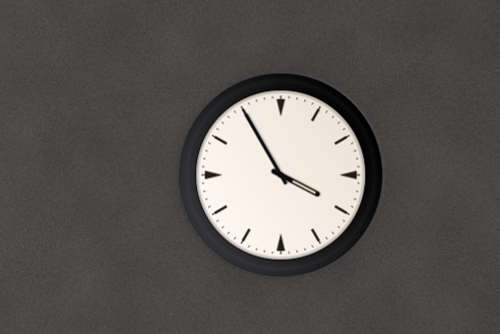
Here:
3 h 55 min
